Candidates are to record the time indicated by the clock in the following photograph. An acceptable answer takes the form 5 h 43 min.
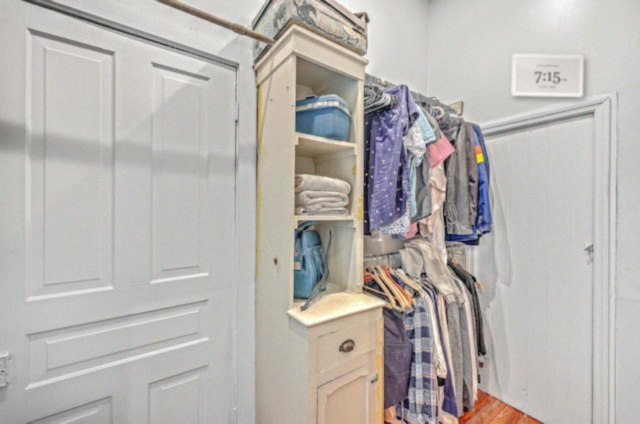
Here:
7 h 15 min
